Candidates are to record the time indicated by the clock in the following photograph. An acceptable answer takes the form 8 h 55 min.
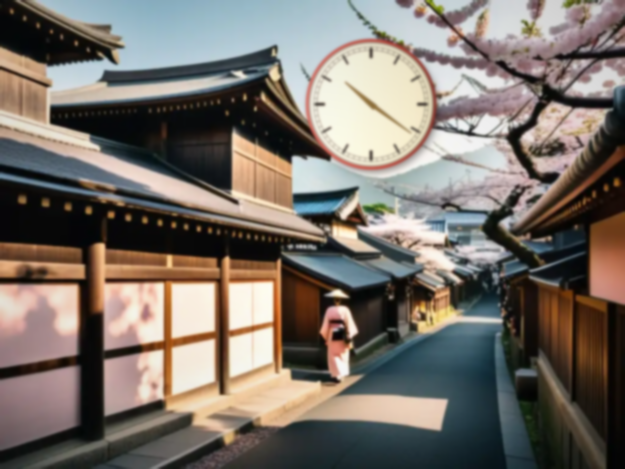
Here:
10 h 21 min
